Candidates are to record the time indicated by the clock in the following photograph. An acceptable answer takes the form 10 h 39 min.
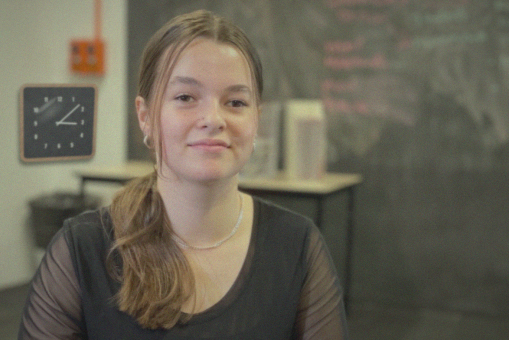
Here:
3 h 08 min
